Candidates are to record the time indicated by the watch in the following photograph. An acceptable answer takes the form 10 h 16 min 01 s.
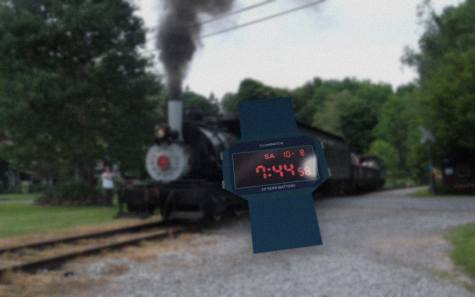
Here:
7 h 44 min 58 s
